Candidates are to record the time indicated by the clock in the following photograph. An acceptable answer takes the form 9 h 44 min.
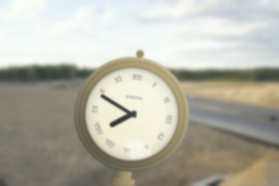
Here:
7 h 49 min
